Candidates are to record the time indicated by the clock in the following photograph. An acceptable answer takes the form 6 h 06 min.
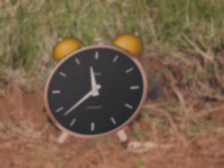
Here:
11 h 38 min
